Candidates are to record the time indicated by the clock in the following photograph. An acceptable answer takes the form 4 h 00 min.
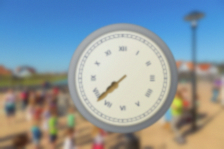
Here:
7 h 38 min
